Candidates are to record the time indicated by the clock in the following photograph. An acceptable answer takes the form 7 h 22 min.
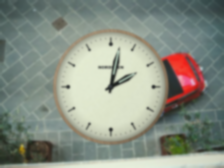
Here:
2 h 02 min
